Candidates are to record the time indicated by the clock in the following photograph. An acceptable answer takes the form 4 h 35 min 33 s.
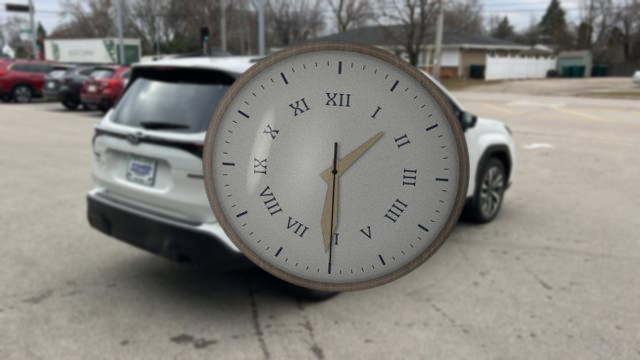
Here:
1 h 30 min 30 s
